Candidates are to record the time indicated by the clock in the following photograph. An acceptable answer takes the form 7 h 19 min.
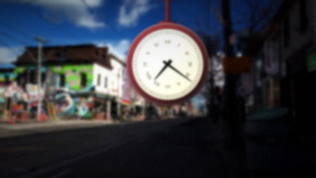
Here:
7 h 21 min
